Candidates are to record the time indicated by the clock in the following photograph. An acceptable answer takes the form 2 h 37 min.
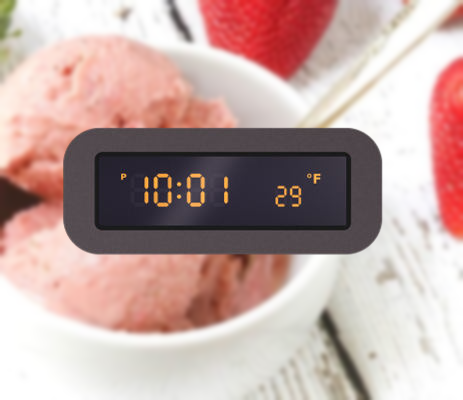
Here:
10 h 01 min
